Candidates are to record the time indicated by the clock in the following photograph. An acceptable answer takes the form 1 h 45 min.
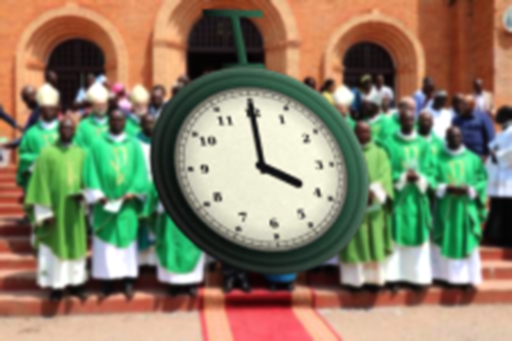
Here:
4 h 00 min
